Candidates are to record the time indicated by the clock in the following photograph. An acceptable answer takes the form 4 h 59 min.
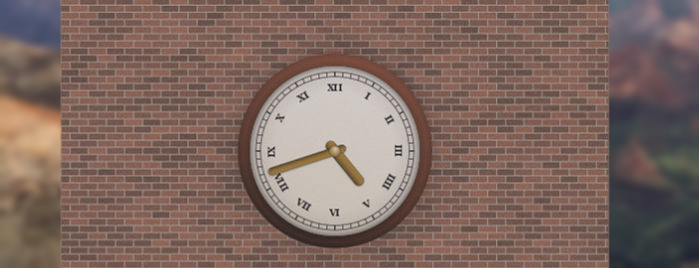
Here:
4 h 42 min
